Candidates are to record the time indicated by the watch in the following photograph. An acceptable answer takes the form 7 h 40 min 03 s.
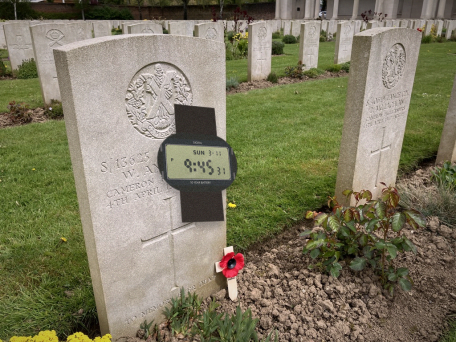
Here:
9 h 45 min 31 s
